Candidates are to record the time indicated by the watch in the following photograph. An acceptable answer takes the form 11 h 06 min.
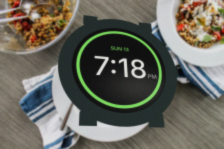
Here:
7 h 18 min
